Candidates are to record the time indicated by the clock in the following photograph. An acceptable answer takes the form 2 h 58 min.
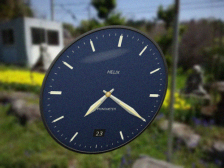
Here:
7 h 20 min
